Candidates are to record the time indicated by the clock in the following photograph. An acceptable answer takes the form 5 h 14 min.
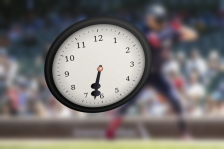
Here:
6 h 32 min
